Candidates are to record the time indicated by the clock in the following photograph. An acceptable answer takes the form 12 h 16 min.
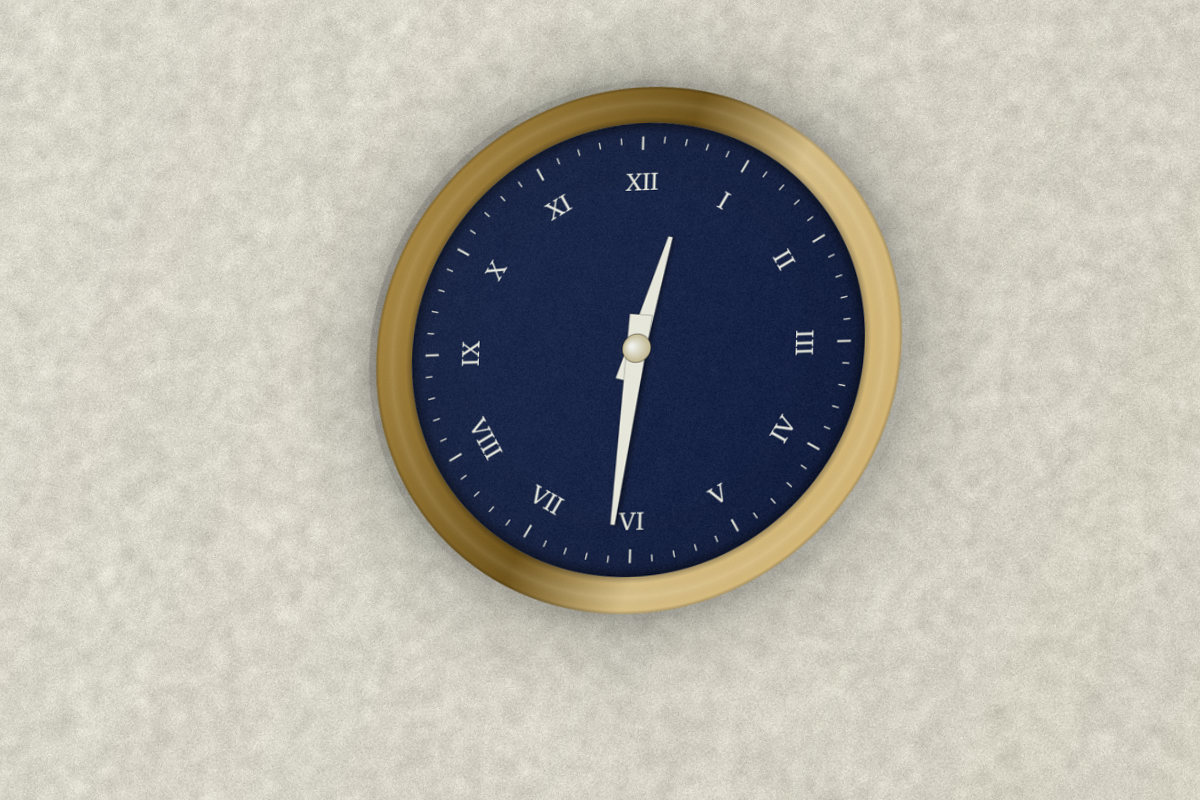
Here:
12 h 31 min
